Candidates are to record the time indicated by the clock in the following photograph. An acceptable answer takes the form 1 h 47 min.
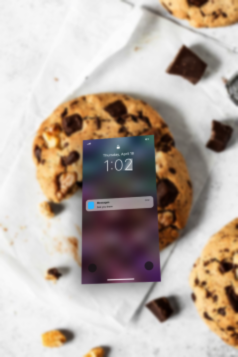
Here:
1 h 02 min
